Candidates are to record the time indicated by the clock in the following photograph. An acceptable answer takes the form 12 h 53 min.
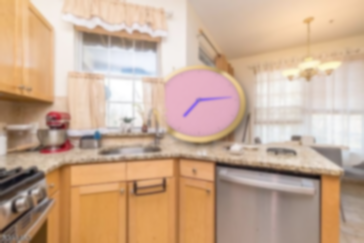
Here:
7 h 14 min
